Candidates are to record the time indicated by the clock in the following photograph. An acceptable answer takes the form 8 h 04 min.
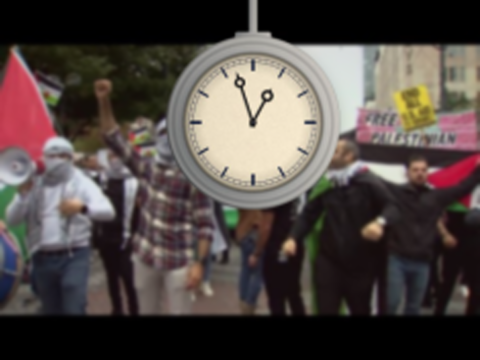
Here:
12 h 57 min
